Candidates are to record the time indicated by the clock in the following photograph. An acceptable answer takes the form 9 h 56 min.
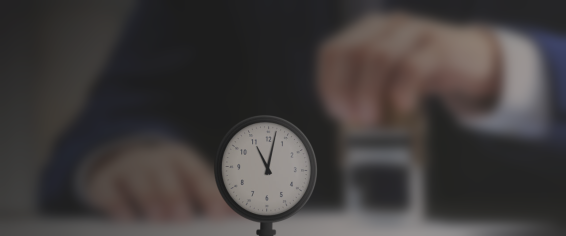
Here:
11 h 02 min
